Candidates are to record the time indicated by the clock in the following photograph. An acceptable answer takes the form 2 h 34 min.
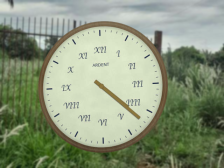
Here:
4 h 22 min
